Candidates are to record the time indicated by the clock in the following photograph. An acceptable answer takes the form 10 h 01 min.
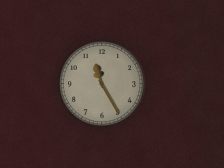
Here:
11 h 25 min
